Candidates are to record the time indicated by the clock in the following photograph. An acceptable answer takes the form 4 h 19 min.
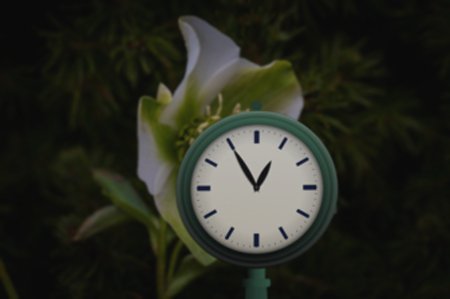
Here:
12 h 55 min
